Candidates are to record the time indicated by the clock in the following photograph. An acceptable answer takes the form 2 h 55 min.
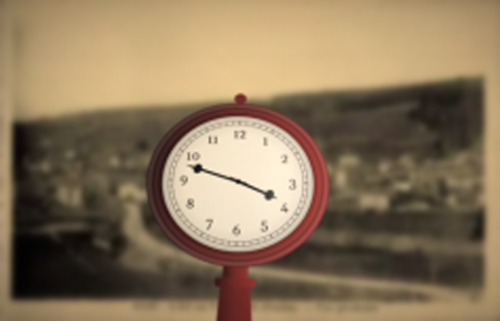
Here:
3 h 48 min
